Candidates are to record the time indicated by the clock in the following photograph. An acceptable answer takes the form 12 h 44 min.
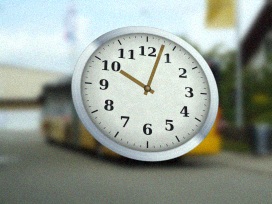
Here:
10 h 03 min
